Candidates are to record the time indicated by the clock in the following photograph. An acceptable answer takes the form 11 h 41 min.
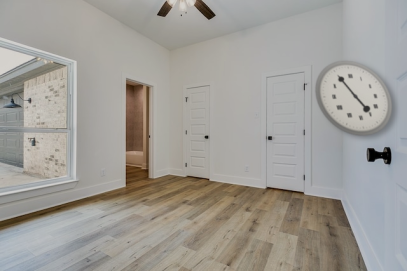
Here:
4 h 55 min
